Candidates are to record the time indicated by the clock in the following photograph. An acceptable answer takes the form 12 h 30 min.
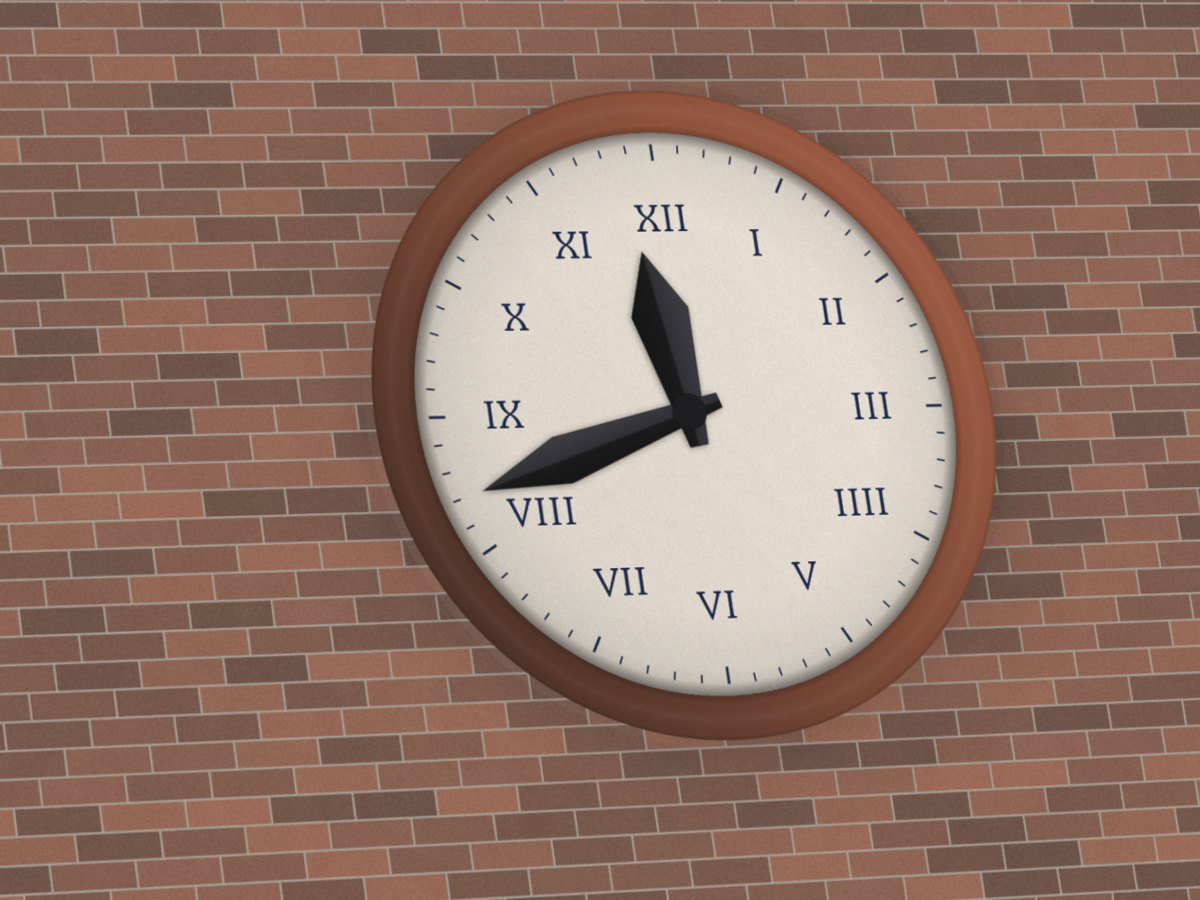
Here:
11 h 42 min
